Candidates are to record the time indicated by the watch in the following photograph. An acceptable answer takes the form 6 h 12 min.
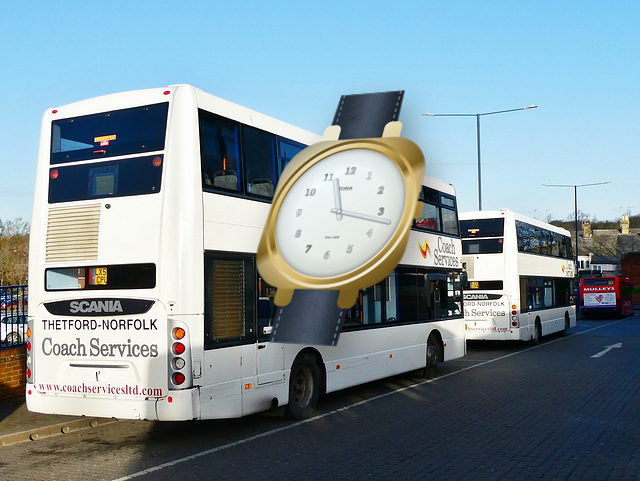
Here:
11 h 17 min
